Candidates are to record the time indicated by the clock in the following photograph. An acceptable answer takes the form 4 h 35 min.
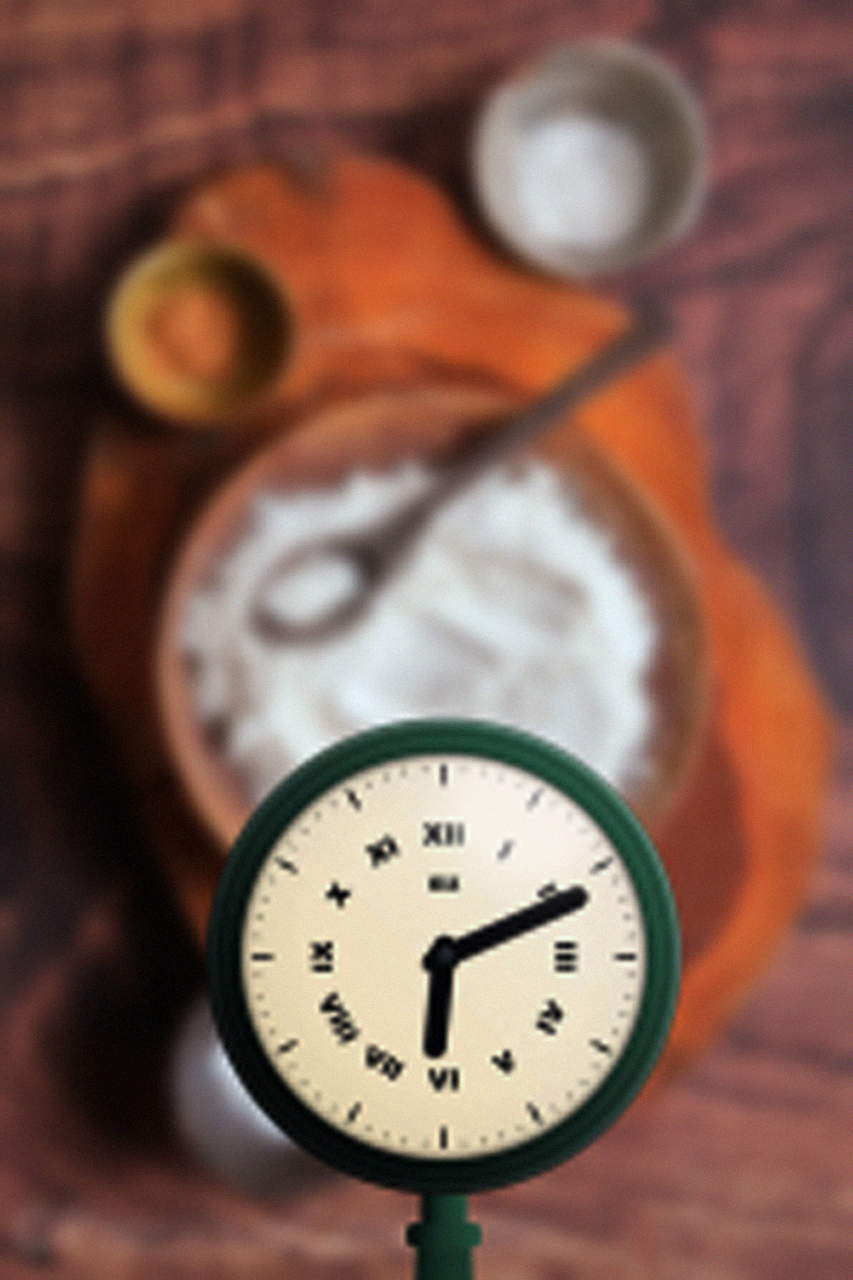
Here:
6 h 11 min
